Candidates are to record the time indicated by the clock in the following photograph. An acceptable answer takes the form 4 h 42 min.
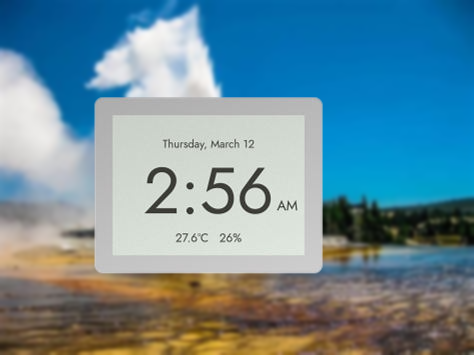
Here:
2 h 56 min
